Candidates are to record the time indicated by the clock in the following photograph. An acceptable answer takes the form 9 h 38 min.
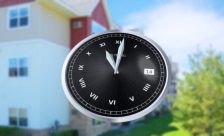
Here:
11 h 01 min
